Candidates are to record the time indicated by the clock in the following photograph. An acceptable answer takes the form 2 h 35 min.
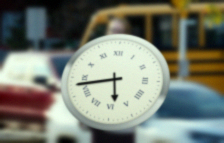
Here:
5 h 43 min
